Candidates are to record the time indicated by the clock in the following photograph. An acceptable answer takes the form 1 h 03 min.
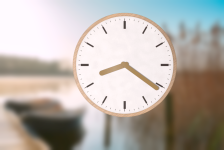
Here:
8 h 21 min
